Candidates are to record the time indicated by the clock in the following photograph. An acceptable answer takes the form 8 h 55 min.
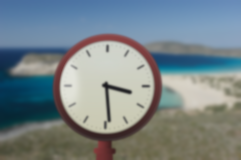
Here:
3 h 29 min
